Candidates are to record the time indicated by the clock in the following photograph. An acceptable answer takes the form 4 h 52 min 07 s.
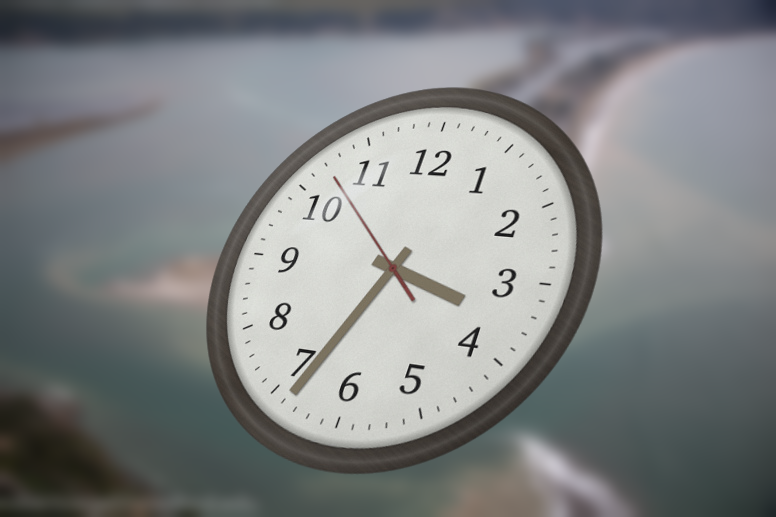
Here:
3 h 33 min 52 s
